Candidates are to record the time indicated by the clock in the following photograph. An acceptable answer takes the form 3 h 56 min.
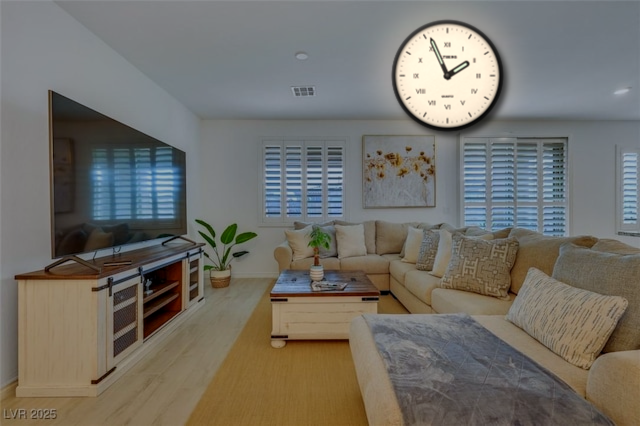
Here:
1 h 56 min
